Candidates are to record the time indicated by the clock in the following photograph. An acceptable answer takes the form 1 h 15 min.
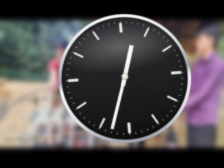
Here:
12 h 33 min
